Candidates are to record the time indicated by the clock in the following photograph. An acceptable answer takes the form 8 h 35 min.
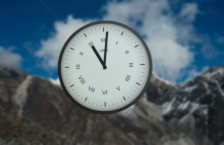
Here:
11 h 01 min
